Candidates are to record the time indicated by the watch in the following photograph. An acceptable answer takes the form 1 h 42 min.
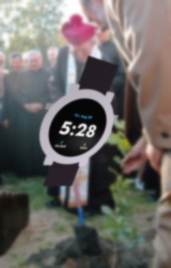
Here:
5 h 28 min
